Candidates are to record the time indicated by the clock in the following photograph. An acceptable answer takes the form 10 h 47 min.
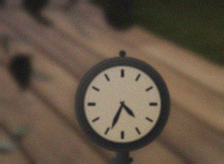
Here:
4 h 34 min
